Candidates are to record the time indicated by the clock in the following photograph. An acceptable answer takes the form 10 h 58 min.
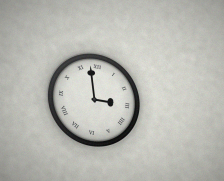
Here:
2 h 58 min
